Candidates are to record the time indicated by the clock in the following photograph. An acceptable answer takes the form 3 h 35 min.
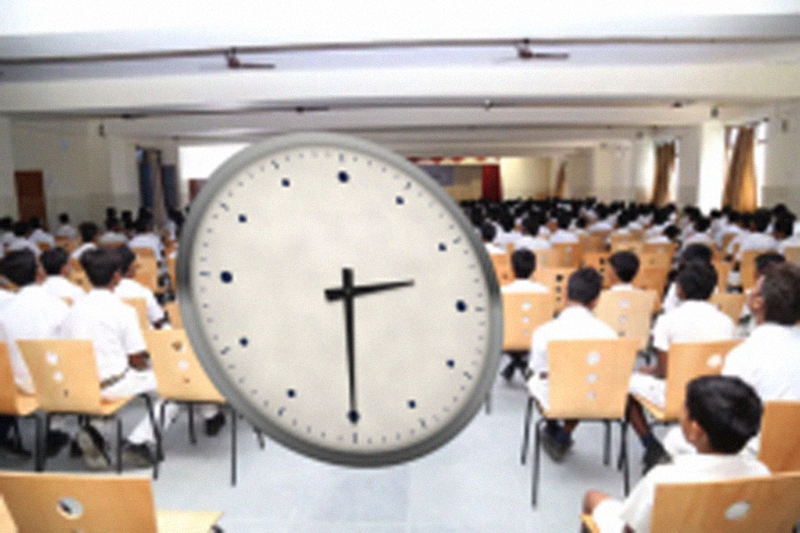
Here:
2 h 30 min
